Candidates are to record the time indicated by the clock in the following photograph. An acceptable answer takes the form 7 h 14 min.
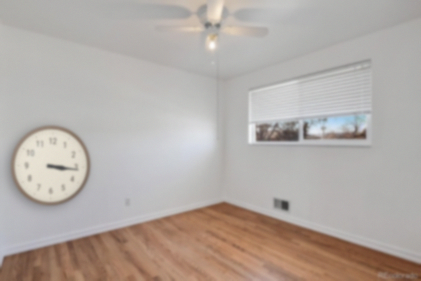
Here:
3 h 16 min
